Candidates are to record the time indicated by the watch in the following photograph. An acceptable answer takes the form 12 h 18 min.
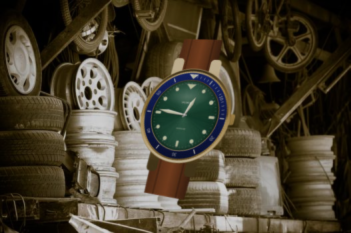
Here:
12 h 46 min
